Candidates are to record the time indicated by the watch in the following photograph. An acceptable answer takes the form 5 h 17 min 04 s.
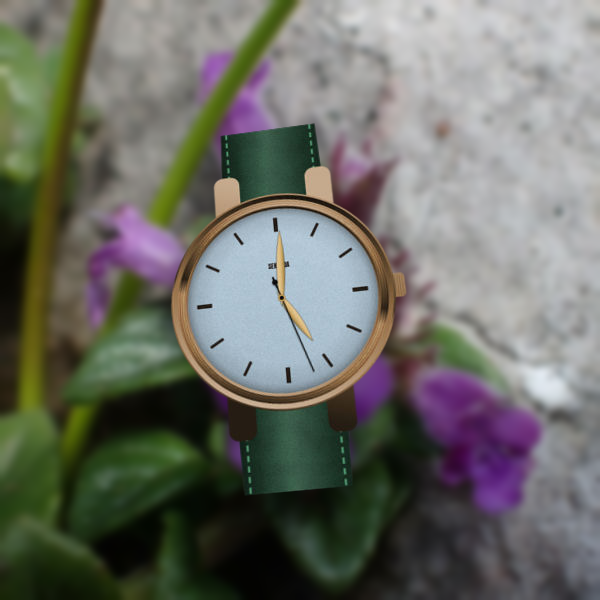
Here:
5 h 00 min 27 s
